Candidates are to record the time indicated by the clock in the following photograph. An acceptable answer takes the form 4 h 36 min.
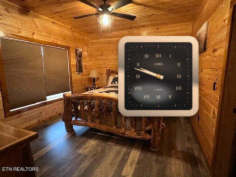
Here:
9 h 48 min
